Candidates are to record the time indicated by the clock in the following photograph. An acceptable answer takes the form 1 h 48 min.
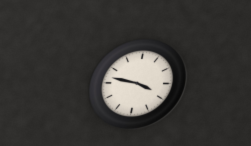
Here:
3 h 47 min
